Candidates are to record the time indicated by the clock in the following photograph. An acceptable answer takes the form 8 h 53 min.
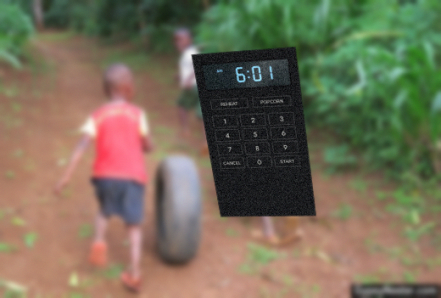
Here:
6 h 01 min
